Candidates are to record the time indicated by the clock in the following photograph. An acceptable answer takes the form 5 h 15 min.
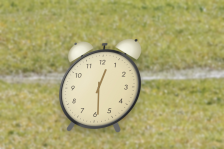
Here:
12 h 29 min
